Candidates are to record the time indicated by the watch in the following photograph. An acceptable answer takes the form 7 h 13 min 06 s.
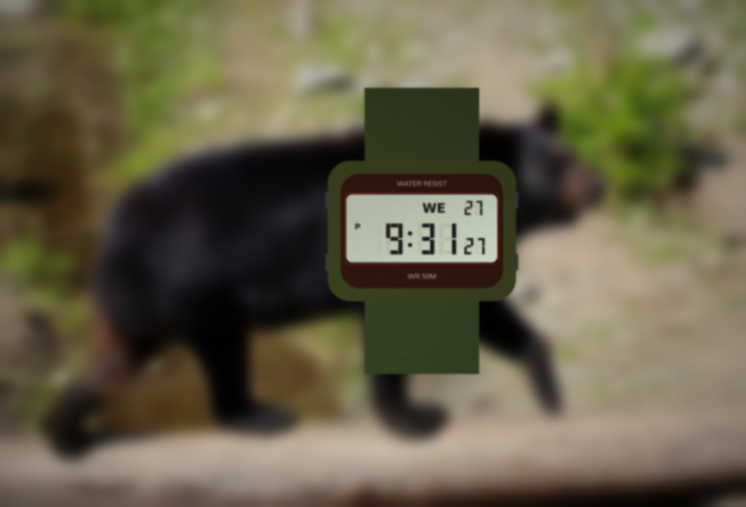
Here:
9 h 31 min 27 s
